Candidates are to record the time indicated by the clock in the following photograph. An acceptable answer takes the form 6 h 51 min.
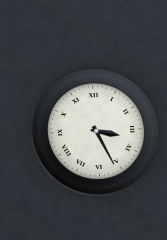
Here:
3 h 26 min
